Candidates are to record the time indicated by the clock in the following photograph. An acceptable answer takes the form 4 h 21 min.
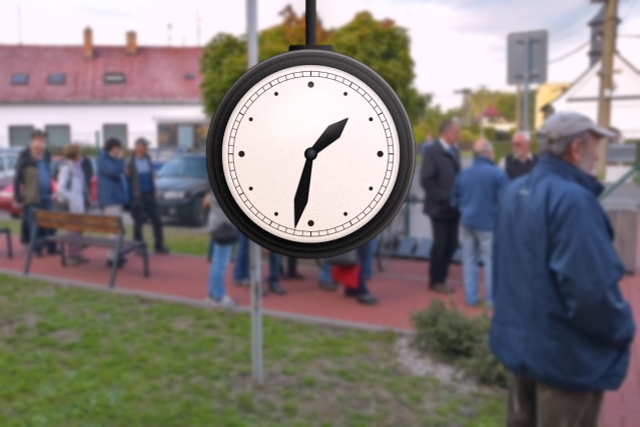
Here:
1 h 32 min
